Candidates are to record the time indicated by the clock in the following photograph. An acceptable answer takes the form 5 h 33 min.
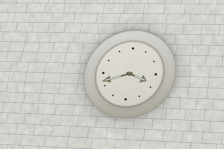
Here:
3 h 42 min
